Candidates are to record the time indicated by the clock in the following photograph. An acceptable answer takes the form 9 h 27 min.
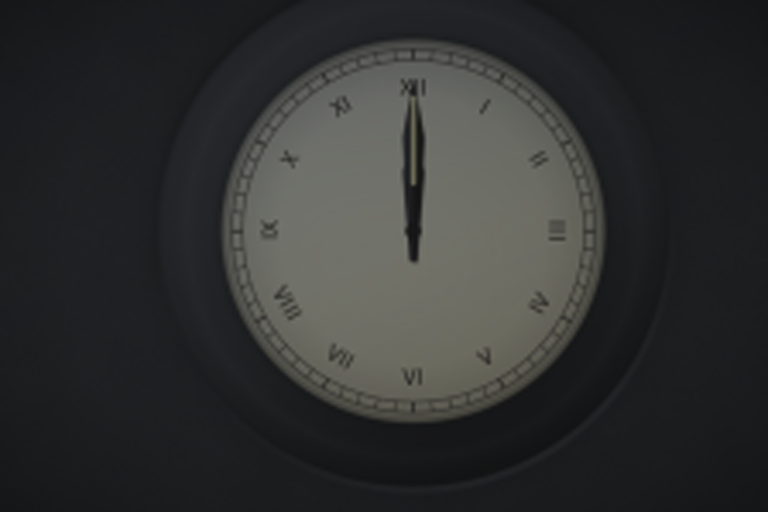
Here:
12 h 00 min
